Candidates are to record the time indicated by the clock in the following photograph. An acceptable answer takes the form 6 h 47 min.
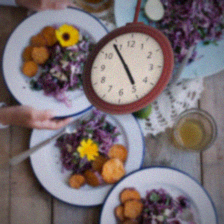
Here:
4 h 54 min
